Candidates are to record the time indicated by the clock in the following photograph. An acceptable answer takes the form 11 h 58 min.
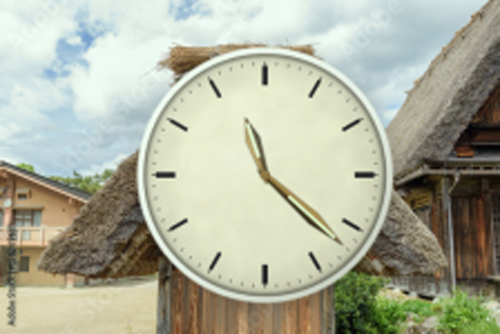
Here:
11 h 22 min
